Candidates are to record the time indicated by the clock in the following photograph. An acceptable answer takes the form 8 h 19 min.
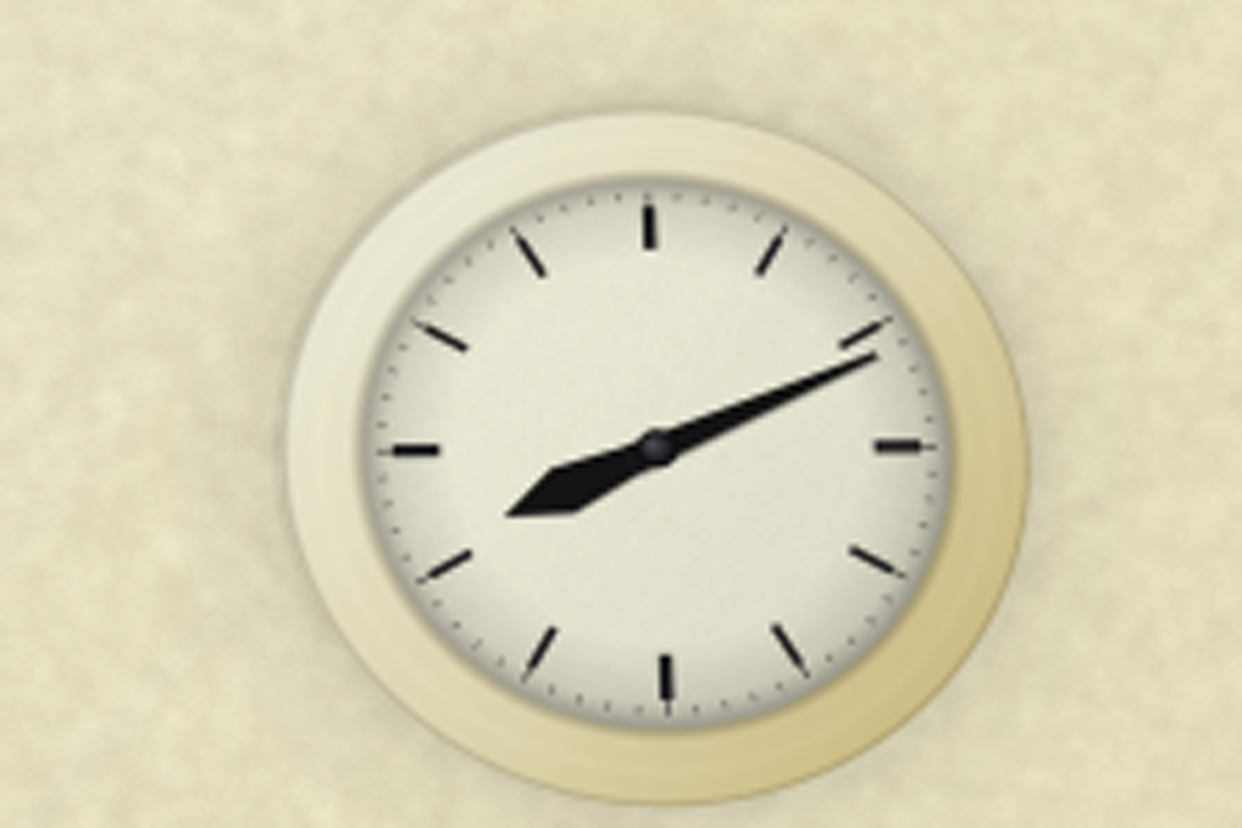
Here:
8 h 11 min
